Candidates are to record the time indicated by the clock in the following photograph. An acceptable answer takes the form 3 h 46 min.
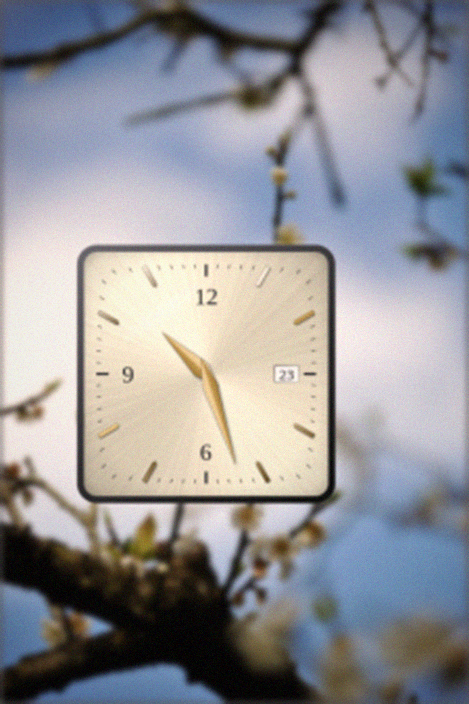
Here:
10 h 27 min
